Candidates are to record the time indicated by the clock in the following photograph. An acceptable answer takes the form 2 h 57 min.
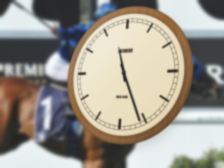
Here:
11 h 26 min
